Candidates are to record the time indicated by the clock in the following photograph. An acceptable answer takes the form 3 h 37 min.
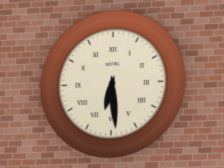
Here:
6 h 29 min
